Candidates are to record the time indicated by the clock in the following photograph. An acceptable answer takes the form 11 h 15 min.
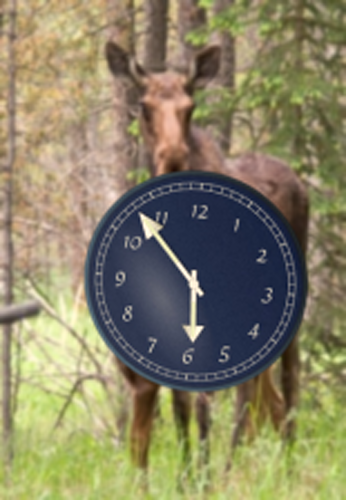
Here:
5 h 53 min
